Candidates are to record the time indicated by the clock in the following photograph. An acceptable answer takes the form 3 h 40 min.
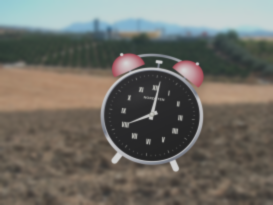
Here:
8 h 01 min
